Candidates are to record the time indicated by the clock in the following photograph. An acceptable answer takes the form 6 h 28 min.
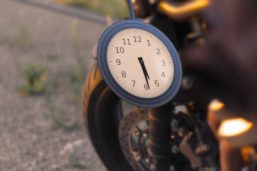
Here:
5 h 29 min
